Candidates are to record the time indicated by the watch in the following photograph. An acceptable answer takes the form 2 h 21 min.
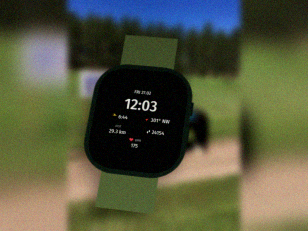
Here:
12 h 03 min
